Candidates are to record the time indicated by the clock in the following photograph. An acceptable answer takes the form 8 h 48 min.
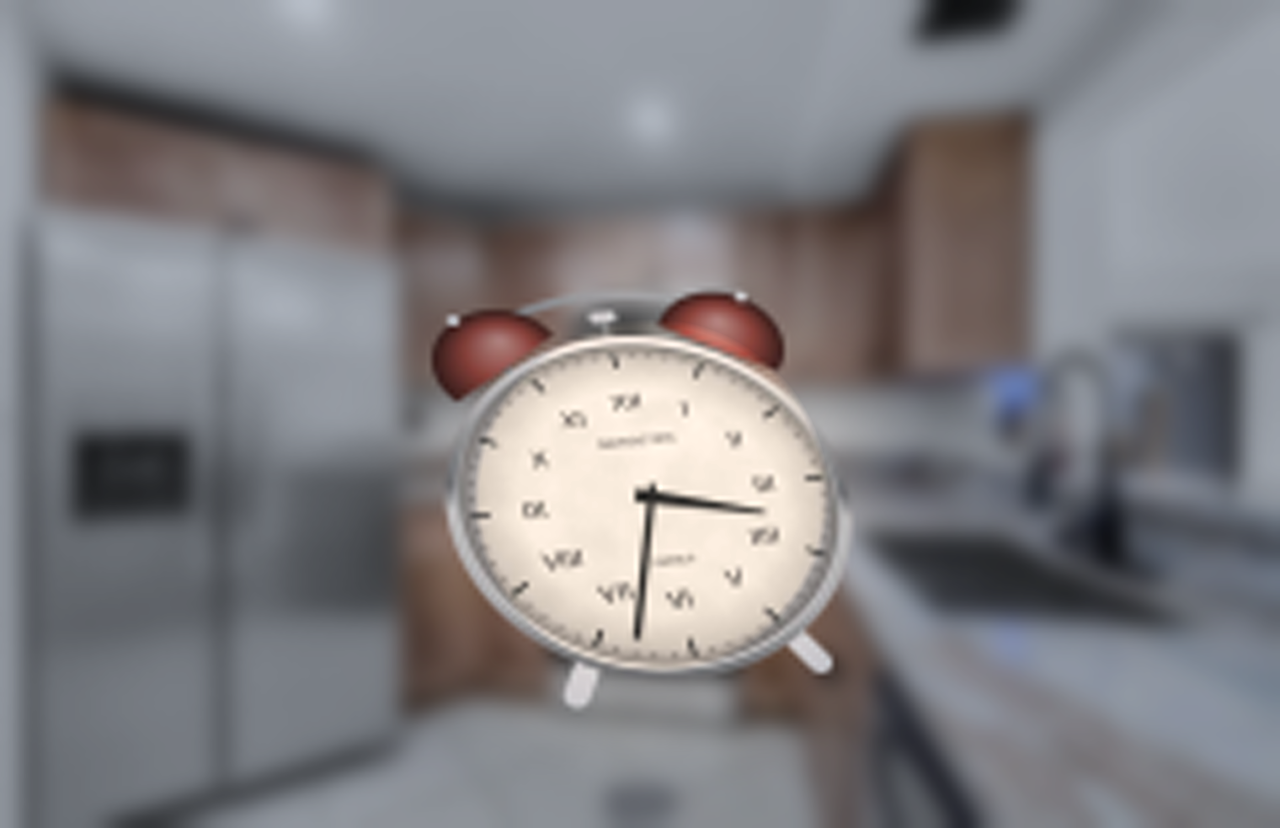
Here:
3 h 33 min
